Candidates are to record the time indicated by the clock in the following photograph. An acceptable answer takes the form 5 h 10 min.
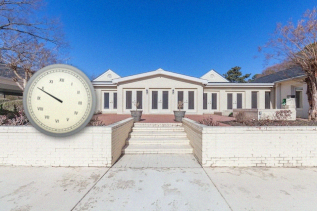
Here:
9 h 49 min
